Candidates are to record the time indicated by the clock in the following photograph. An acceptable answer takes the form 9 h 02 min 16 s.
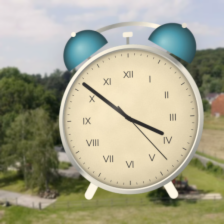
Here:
3 h 51 min 23 s
